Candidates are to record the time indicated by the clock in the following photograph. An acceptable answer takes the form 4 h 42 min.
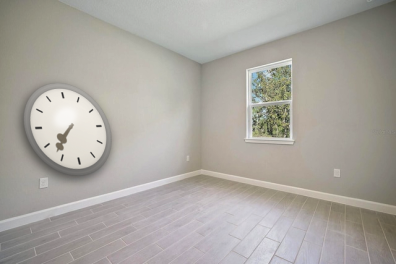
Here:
7 h 37 min
